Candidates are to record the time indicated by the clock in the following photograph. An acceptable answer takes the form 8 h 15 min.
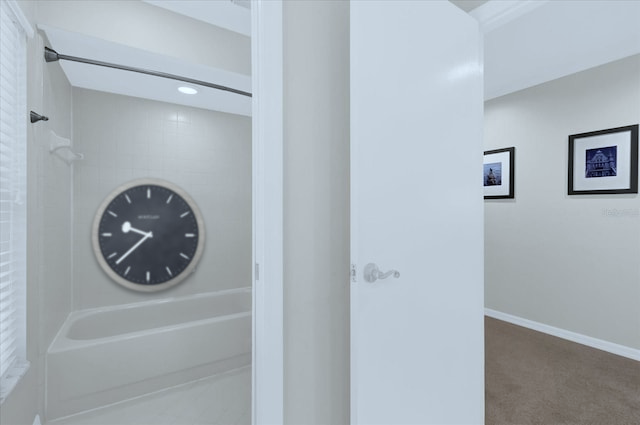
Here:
9 h 38 min
